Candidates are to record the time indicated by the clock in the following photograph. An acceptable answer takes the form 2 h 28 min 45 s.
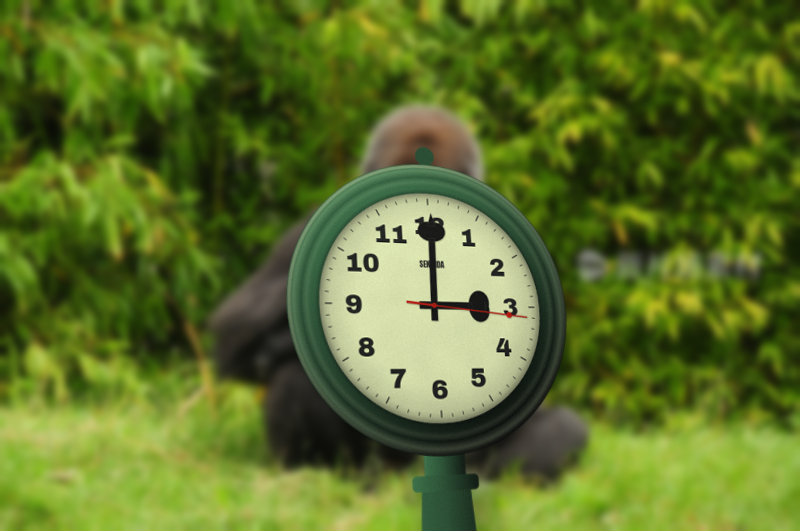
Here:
3 h 00 min 16 s
